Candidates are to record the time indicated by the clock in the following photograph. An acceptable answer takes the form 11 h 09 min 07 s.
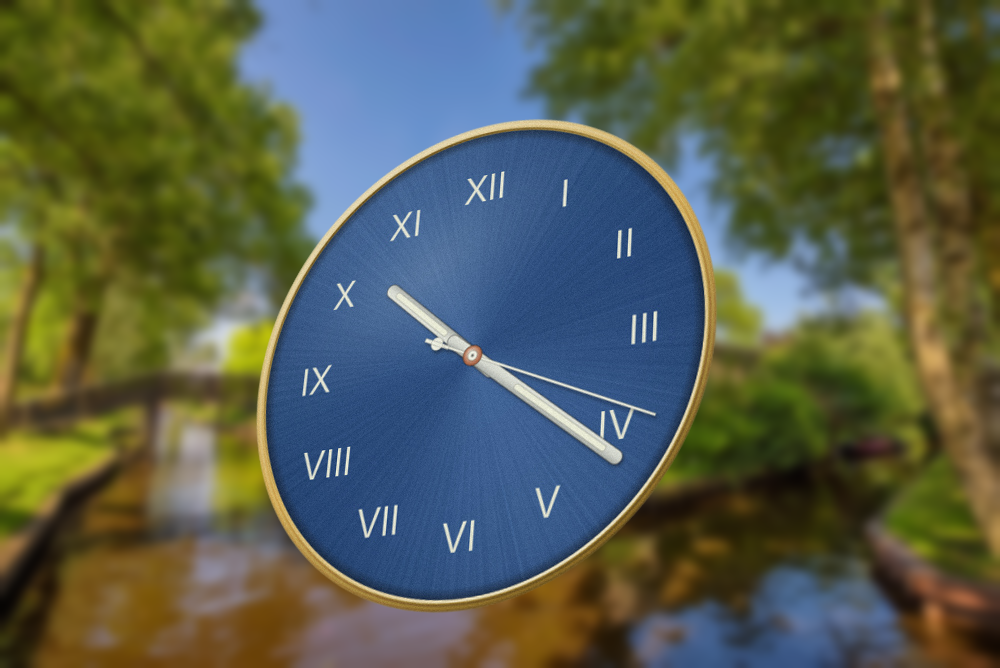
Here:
10 h 21 min 19 s
